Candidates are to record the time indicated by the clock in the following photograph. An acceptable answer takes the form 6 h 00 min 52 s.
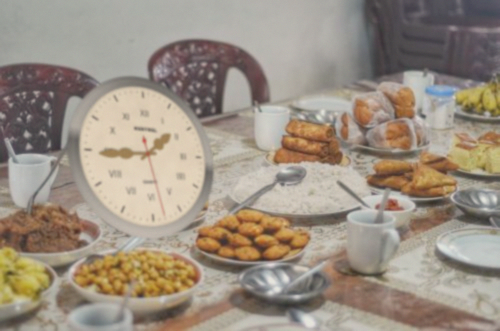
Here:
1 h 44 min 28 s
